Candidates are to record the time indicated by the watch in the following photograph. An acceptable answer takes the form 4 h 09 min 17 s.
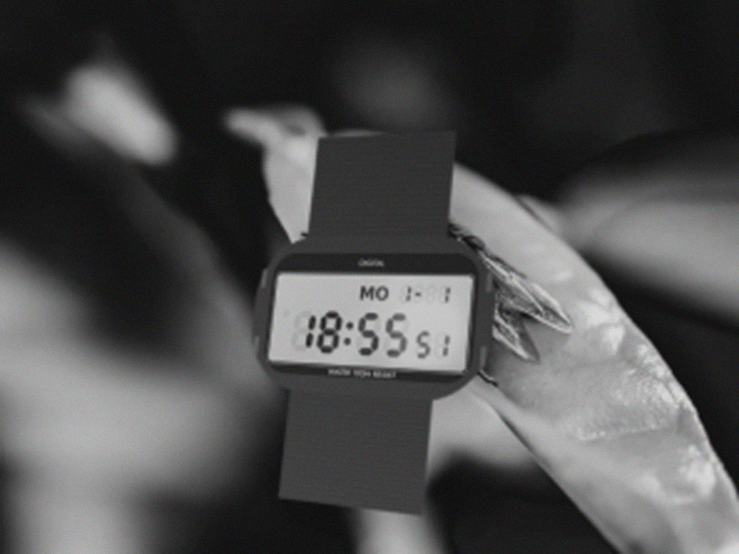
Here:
18 h 55 min 51 s
